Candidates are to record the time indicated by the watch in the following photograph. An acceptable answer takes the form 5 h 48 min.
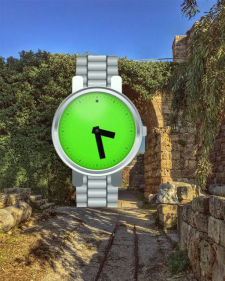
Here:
3 h 28 min
